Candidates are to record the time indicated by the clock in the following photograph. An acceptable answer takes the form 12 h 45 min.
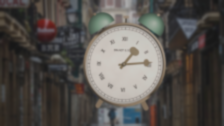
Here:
1 h 14 min
